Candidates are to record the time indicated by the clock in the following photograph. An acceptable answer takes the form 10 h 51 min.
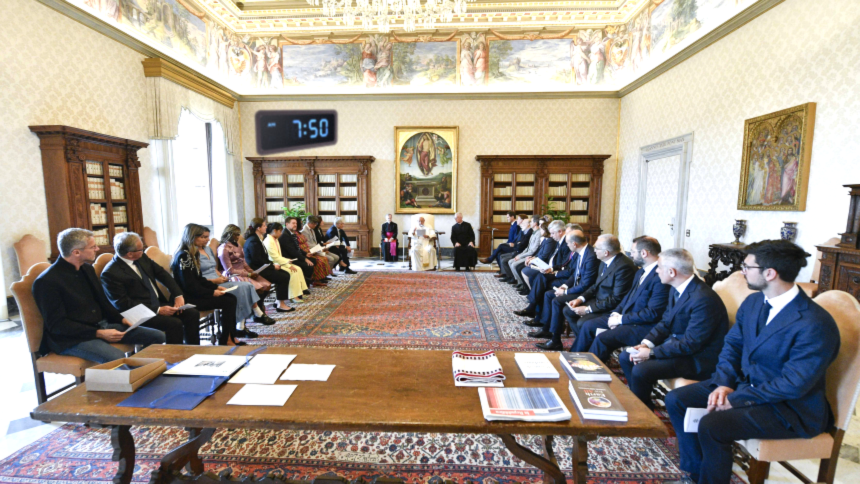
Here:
7 h 50 min
